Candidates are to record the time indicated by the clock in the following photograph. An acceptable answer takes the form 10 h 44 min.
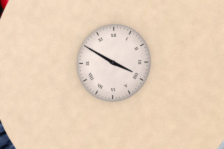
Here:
3 h 50 min
